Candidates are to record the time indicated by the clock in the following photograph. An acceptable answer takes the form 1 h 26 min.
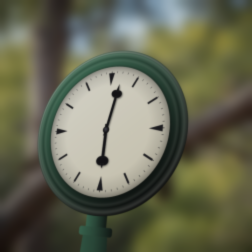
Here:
6 h 02 min
